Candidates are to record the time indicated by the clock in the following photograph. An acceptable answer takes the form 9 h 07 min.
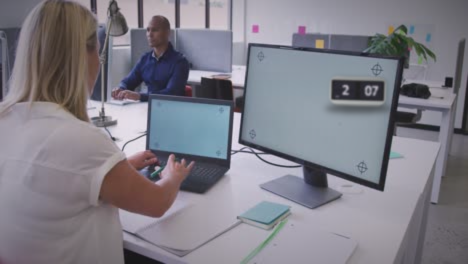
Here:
2 h 07 min
